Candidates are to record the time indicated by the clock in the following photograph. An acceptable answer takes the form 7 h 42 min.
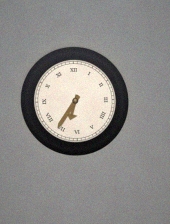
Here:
6 h 36 min
